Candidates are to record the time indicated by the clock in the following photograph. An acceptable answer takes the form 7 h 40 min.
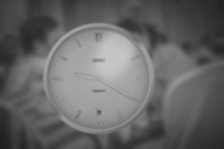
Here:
9 h 20 min
